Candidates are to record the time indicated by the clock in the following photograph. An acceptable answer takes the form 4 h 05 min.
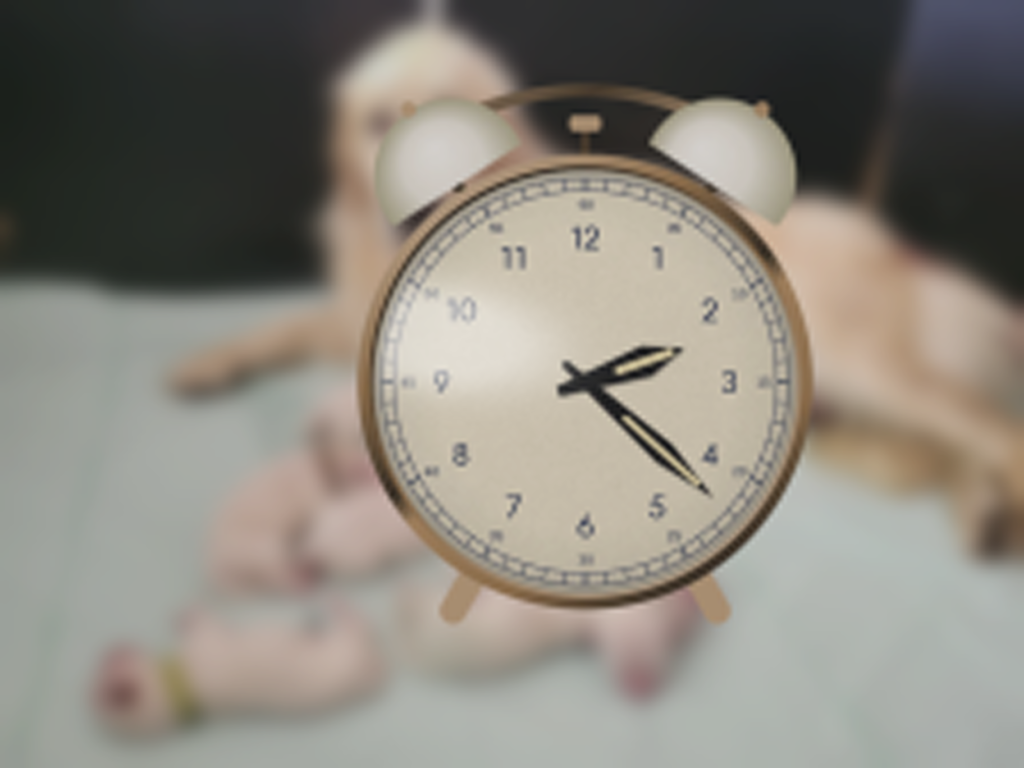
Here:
2 h 22 min
